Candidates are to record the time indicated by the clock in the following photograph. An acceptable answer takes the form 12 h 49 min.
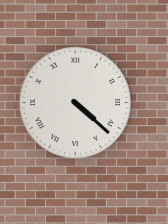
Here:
4 h 22 min
